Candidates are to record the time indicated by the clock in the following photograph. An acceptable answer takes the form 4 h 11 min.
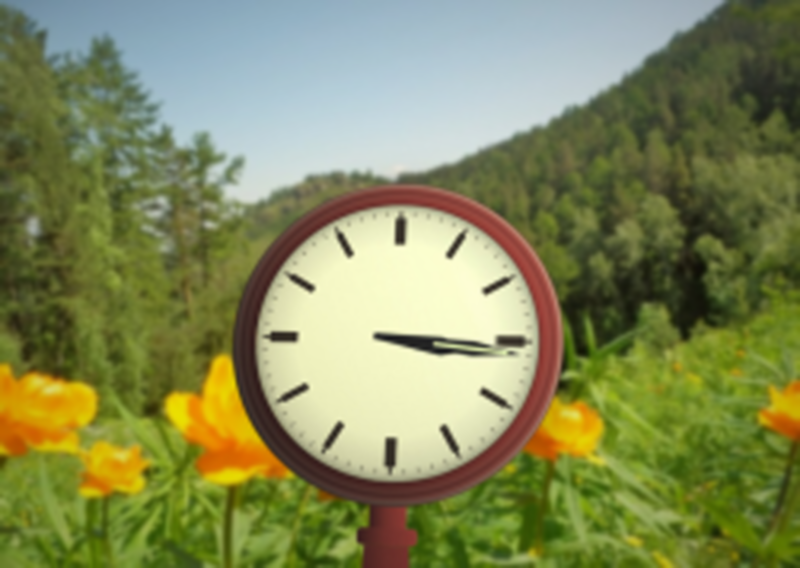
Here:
3 h 16 min
